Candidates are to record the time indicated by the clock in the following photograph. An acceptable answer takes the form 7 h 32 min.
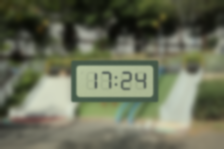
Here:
17 h 24 min
